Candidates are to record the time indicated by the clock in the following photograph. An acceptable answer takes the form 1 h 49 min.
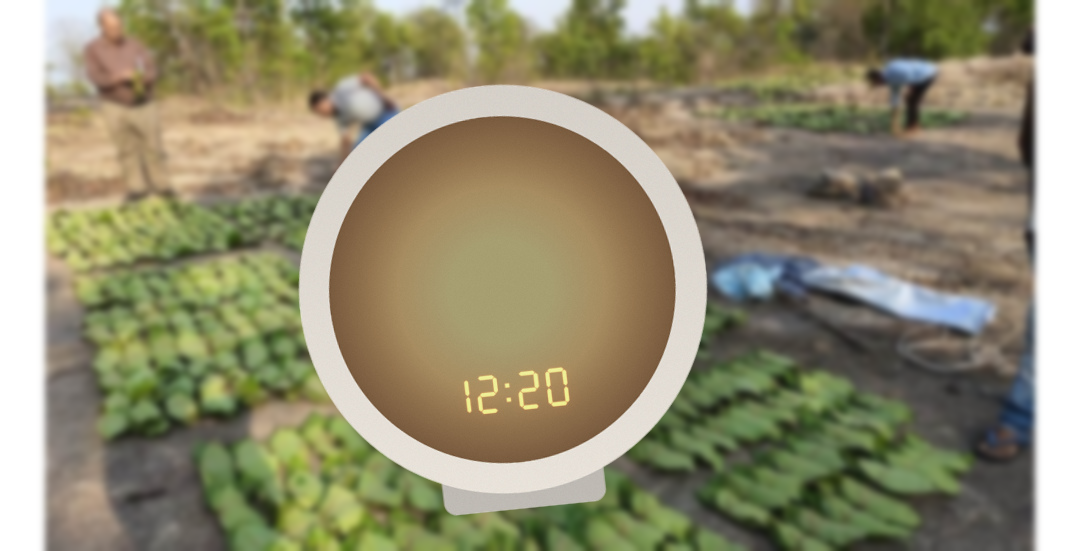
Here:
12 h 20 min
